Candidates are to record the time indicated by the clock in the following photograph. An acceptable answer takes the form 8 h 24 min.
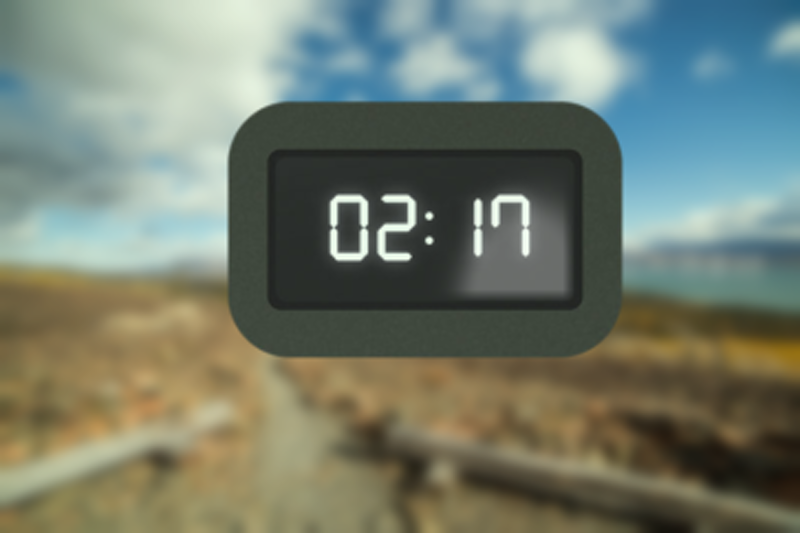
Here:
2 h 17 min
